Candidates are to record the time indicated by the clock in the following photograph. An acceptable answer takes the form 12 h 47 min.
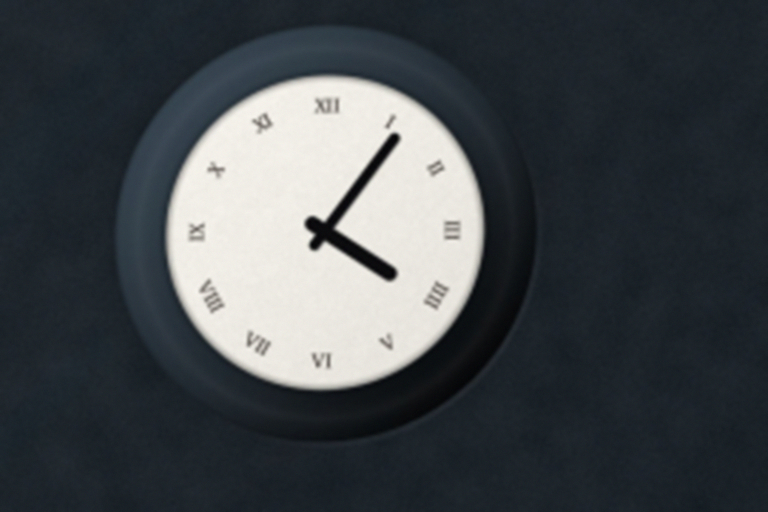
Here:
4 h 06 min
